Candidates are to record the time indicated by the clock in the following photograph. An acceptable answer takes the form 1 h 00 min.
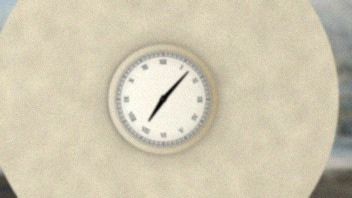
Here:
7 h 07 min
